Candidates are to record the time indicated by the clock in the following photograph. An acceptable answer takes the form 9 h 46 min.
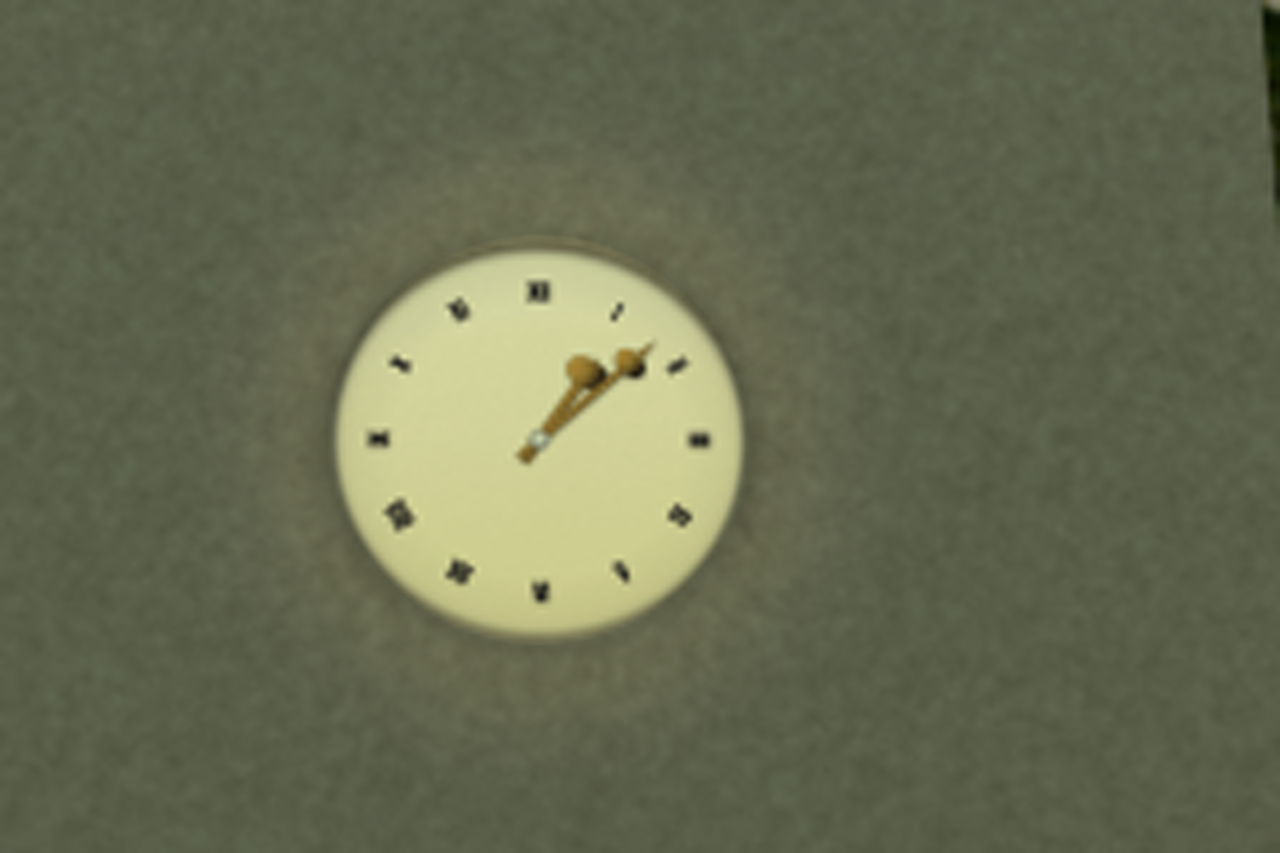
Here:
1 h 08 min
